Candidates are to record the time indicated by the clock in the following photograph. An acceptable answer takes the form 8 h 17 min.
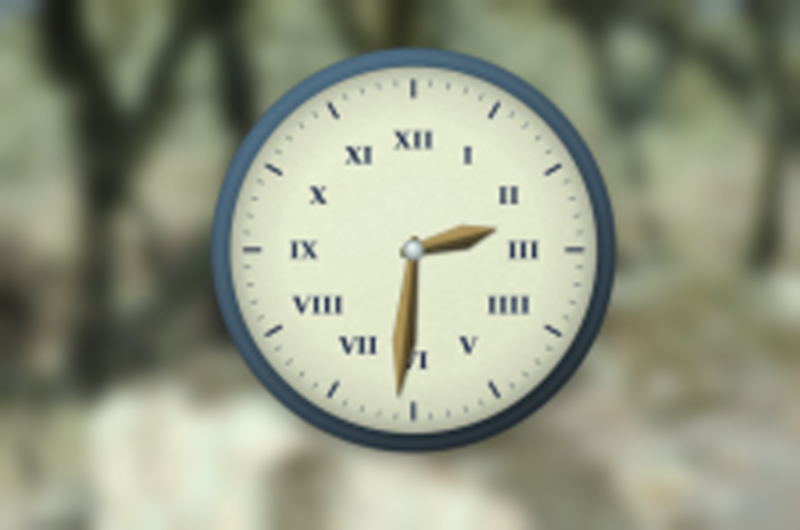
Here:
2 h 31 min
